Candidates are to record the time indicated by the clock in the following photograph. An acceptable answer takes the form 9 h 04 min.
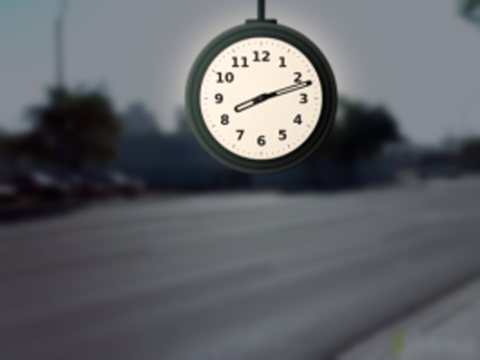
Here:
8 h 12 min
